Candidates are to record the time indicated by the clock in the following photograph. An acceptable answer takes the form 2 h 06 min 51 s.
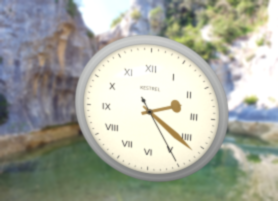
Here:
2 h 21 min 25 s
